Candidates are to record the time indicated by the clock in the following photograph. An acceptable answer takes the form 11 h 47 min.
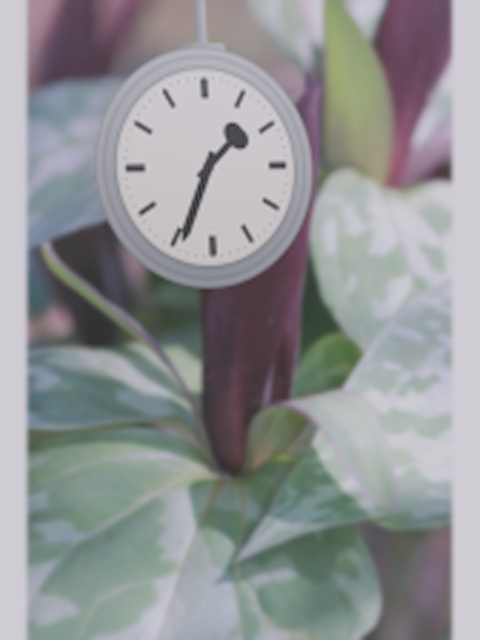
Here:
1 h 34 min
